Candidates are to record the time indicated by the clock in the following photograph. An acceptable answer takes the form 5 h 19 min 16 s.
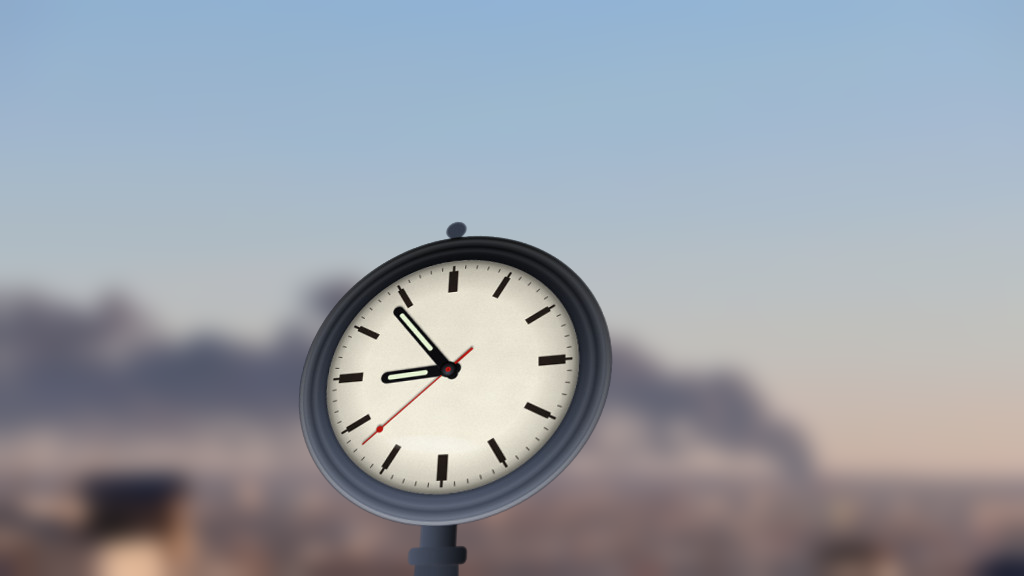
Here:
8 h 53 min 38 s
